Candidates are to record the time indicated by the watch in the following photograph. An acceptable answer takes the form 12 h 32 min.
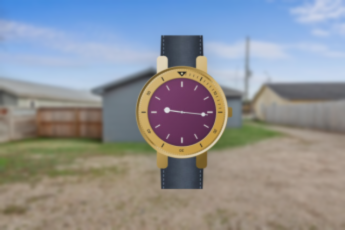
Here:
9 h 16 min
